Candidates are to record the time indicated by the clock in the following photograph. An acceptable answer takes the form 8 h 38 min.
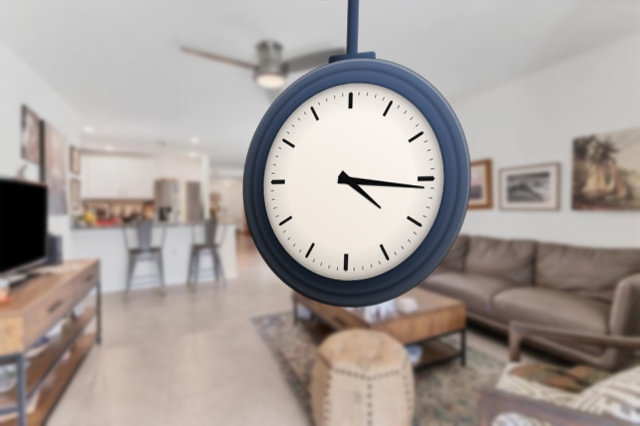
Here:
4 h 16 min
